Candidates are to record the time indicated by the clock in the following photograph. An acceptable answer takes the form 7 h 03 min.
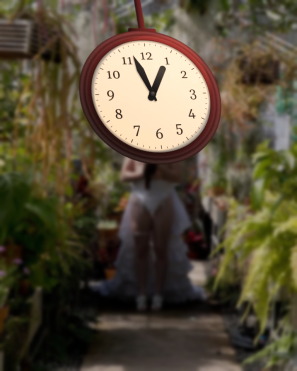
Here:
12 h 57 min
